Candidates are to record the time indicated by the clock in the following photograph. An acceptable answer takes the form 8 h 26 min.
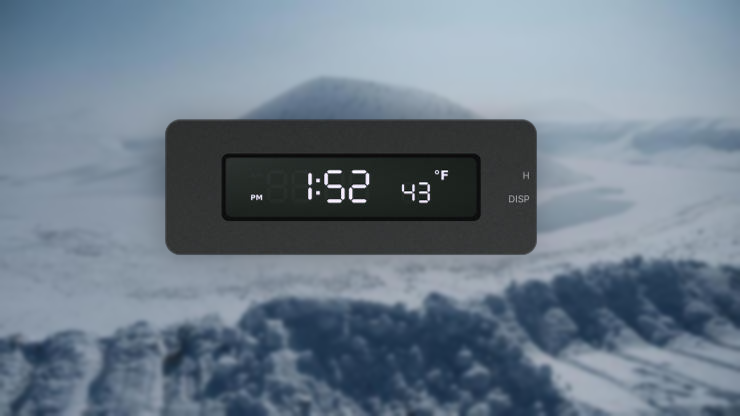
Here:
1 h 52 min
